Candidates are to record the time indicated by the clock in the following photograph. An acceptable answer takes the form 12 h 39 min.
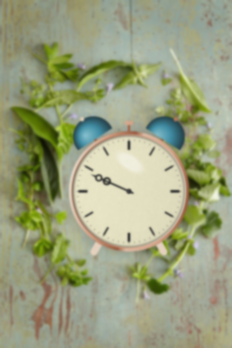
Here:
9 h 49 min
